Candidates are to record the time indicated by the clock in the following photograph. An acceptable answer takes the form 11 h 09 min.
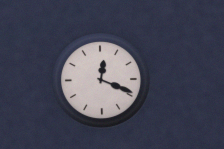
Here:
12 h 19 min
